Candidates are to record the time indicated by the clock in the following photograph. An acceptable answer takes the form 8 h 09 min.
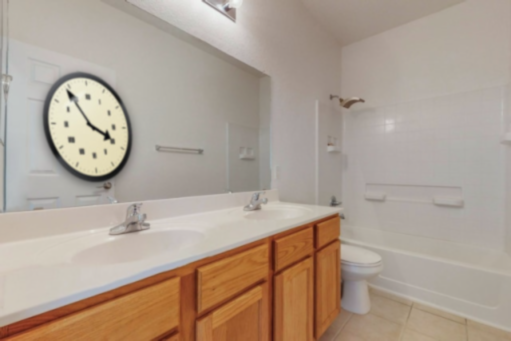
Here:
3 h 54 min
